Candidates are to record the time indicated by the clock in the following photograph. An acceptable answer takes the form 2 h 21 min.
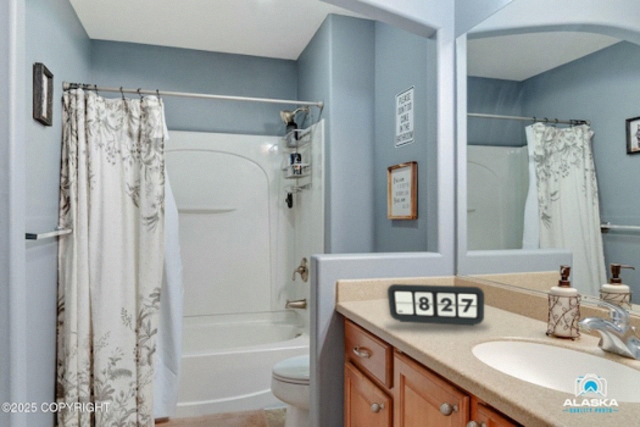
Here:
8 h 27 min
